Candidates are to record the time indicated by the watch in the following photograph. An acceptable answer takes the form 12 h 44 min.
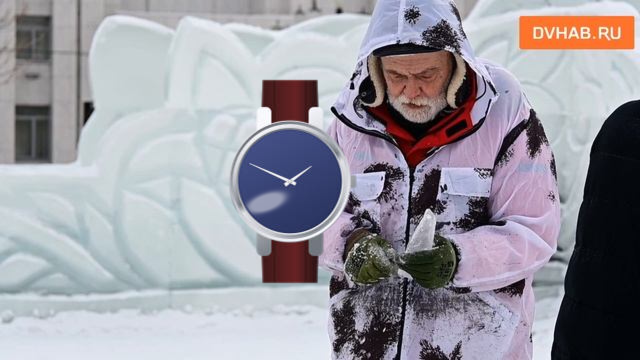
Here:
1 h 49 min
